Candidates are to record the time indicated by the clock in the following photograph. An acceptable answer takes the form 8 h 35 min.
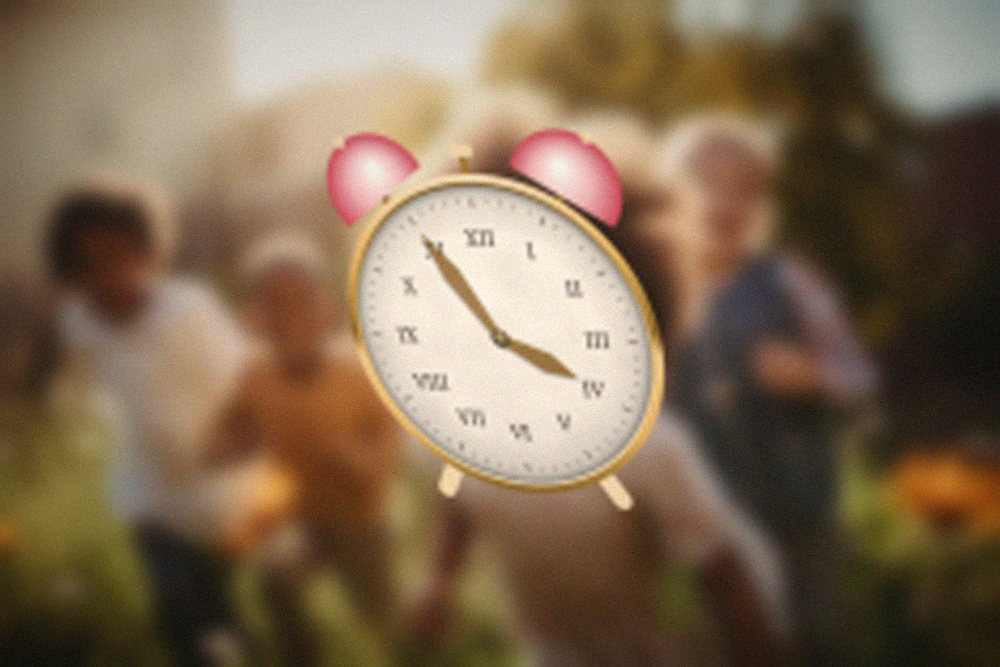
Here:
3 h 55 min
